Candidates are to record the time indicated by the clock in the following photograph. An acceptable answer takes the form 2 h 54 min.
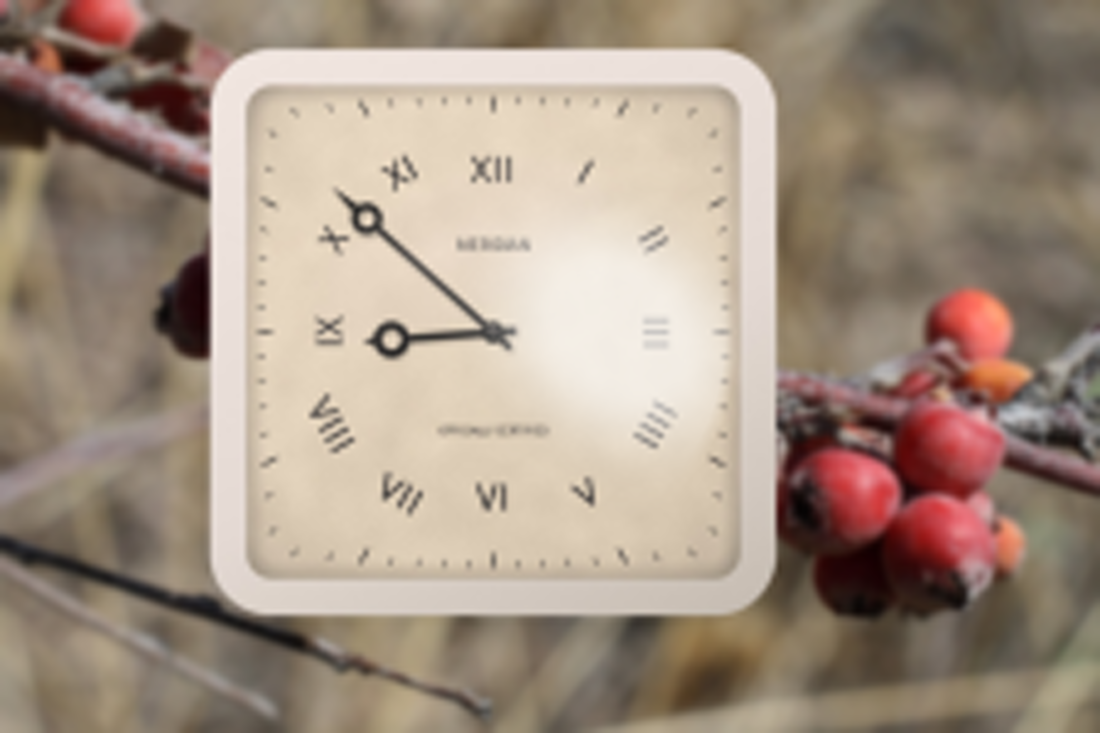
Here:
8 h 52 min
